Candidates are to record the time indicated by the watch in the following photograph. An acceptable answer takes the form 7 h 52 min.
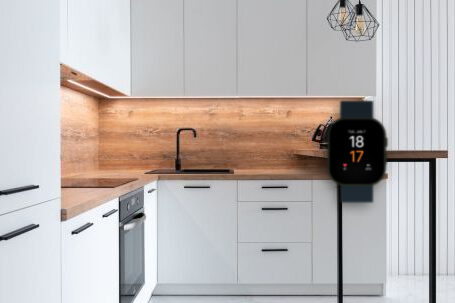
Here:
18 h 17 min
